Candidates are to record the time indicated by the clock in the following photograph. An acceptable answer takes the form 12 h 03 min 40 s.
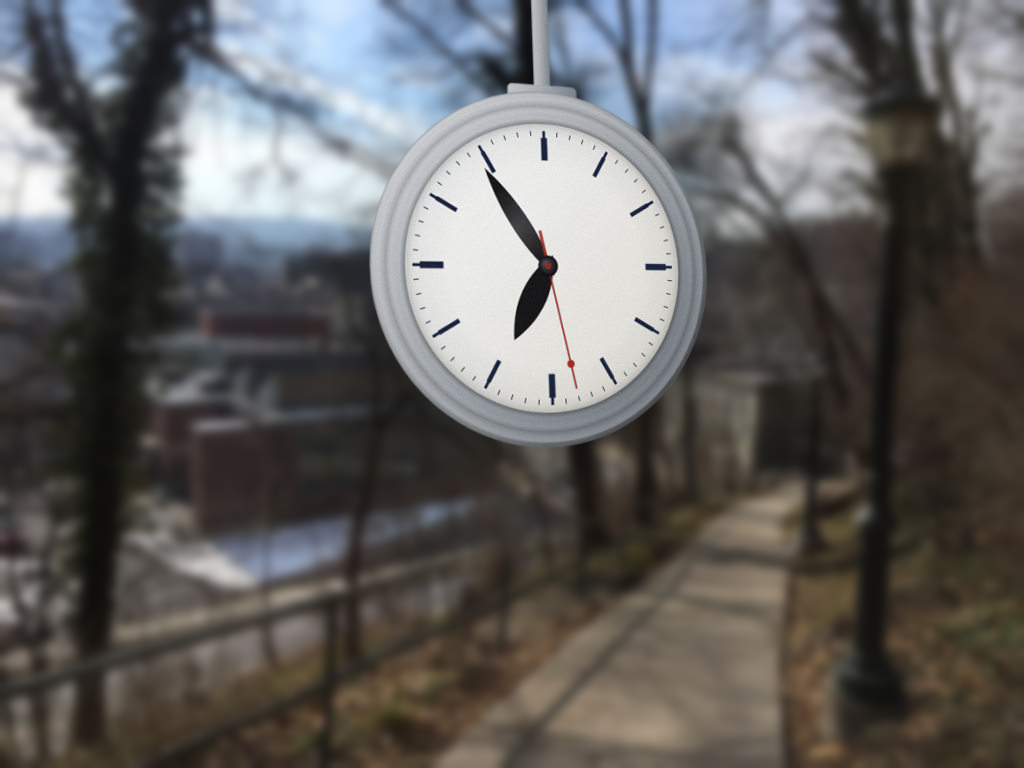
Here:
6 h 54 min 28 s
